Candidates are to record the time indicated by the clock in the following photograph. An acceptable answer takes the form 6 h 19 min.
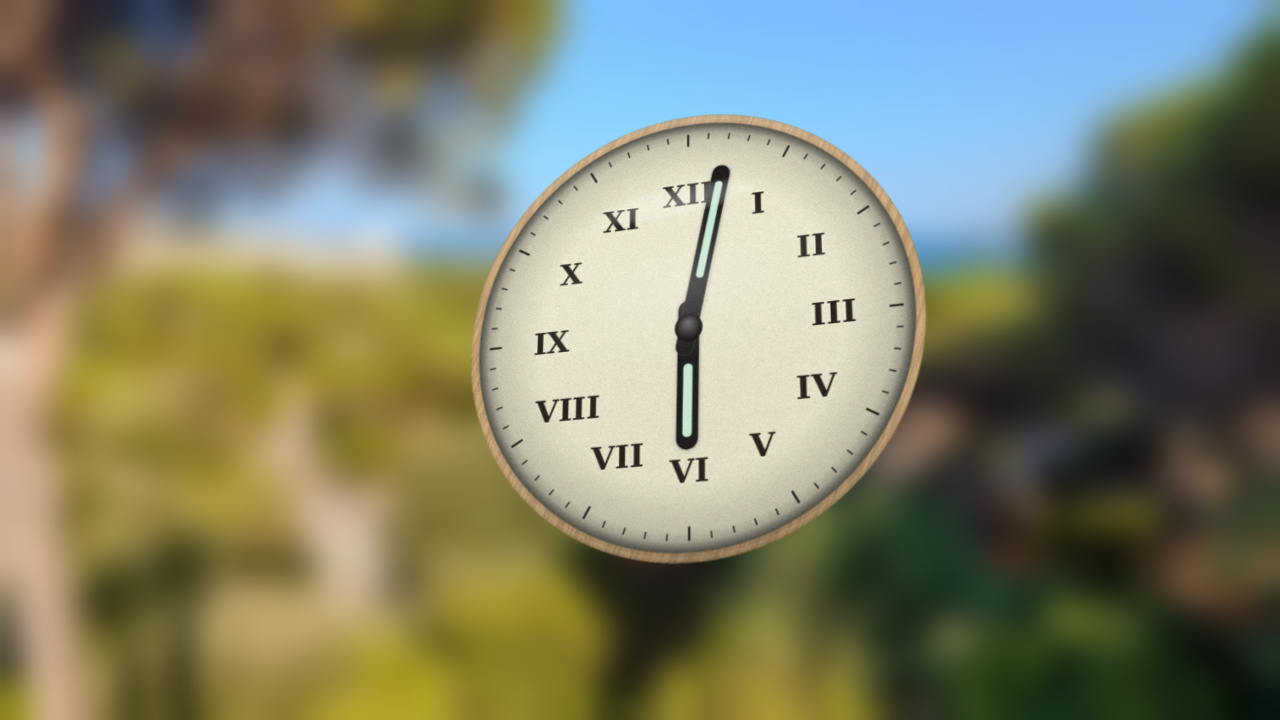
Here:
6 h 02 min
